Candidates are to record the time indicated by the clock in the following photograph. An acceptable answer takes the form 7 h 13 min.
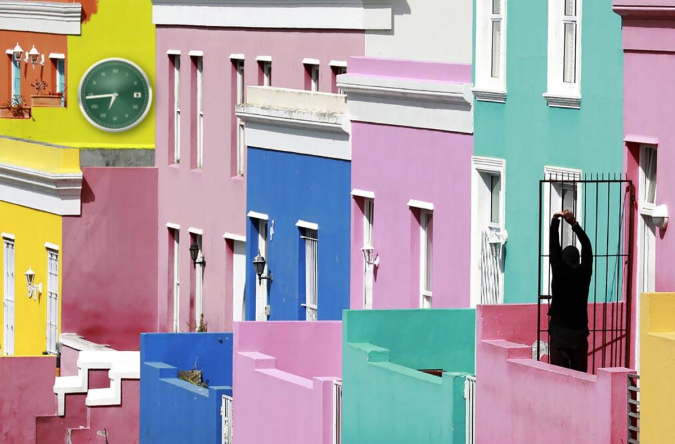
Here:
6 h 44 min
